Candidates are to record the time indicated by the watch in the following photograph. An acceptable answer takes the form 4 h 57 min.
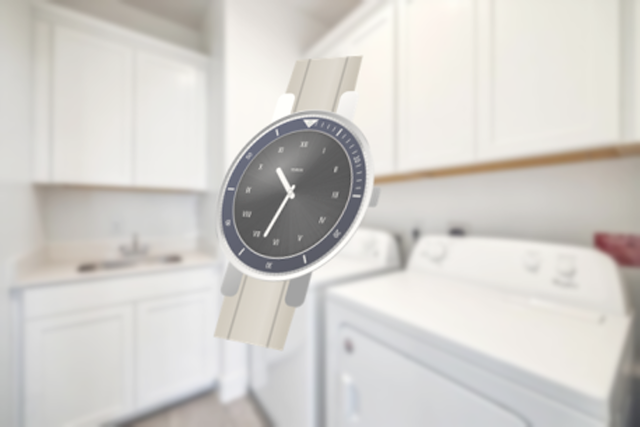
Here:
10 h 33 min
